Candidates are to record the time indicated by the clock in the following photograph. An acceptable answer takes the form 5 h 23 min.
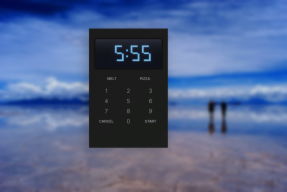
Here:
5 h 55 min
